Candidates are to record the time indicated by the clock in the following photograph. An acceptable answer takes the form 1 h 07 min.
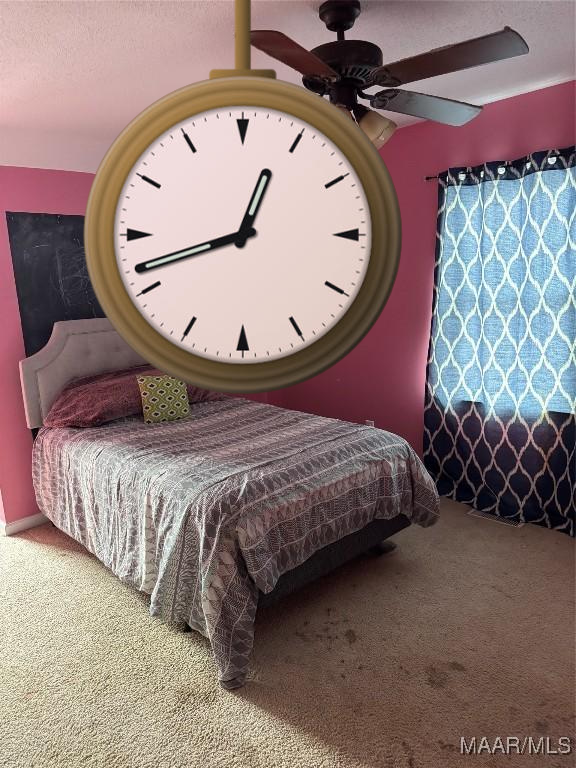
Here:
12 h 42 min
